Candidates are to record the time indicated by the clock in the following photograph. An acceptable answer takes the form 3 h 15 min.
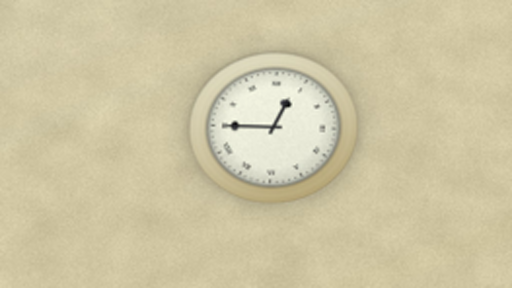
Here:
12 h 45 min
